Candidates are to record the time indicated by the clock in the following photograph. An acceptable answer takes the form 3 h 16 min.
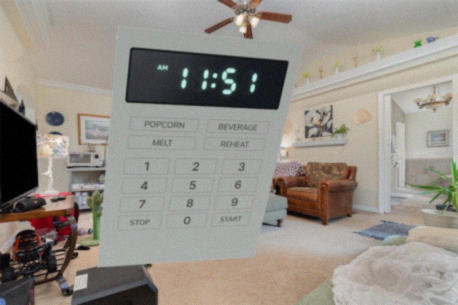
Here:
11 h 51 min
